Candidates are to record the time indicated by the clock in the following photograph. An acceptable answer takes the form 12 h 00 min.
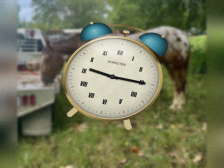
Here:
9 h 15 min
